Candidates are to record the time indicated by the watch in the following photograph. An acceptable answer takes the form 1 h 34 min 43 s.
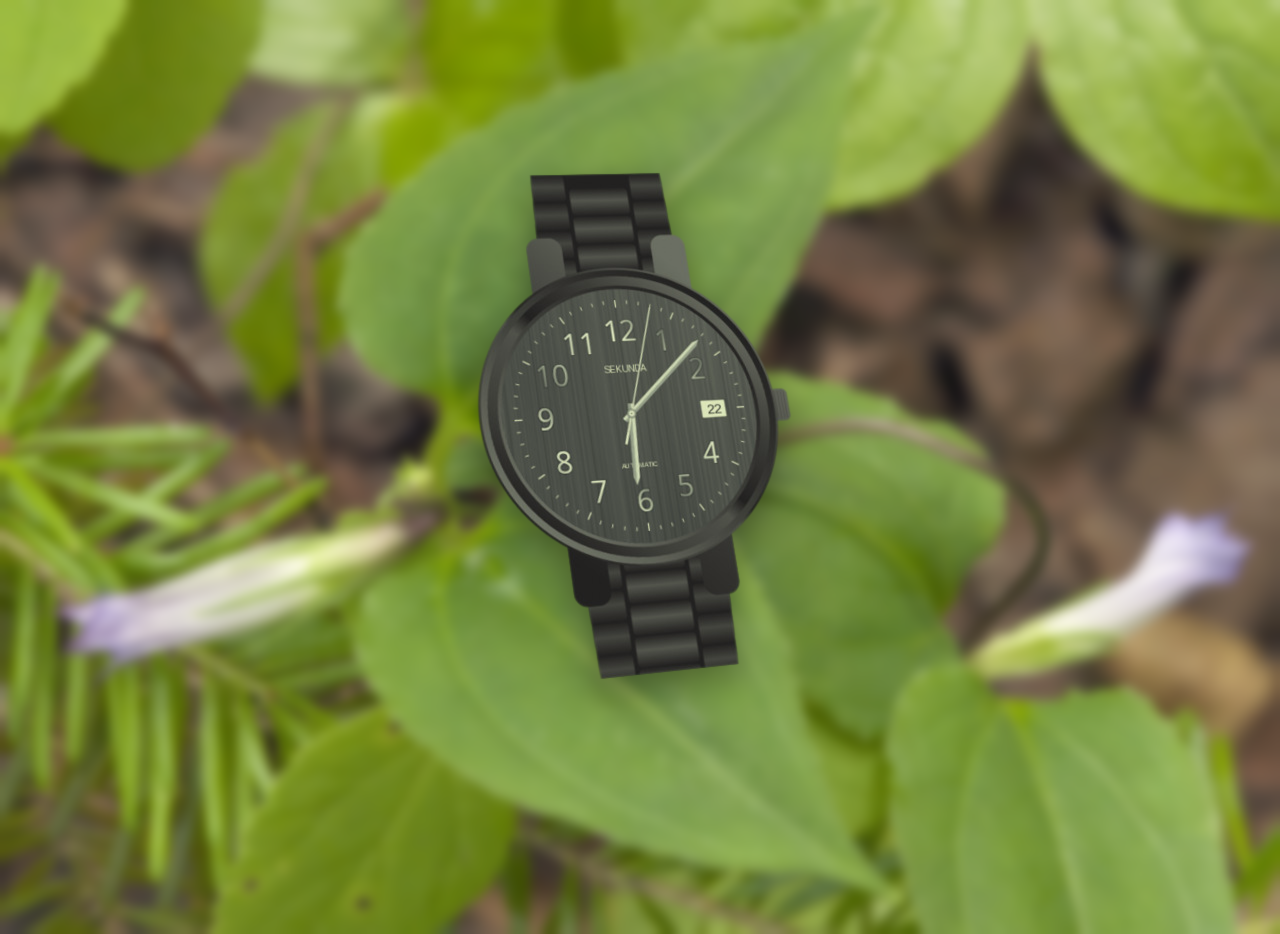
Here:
6 h 08 min 03 s
